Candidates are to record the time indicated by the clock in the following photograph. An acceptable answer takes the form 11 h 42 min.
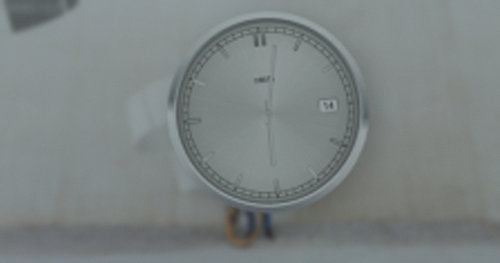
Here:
6 h 02 min
